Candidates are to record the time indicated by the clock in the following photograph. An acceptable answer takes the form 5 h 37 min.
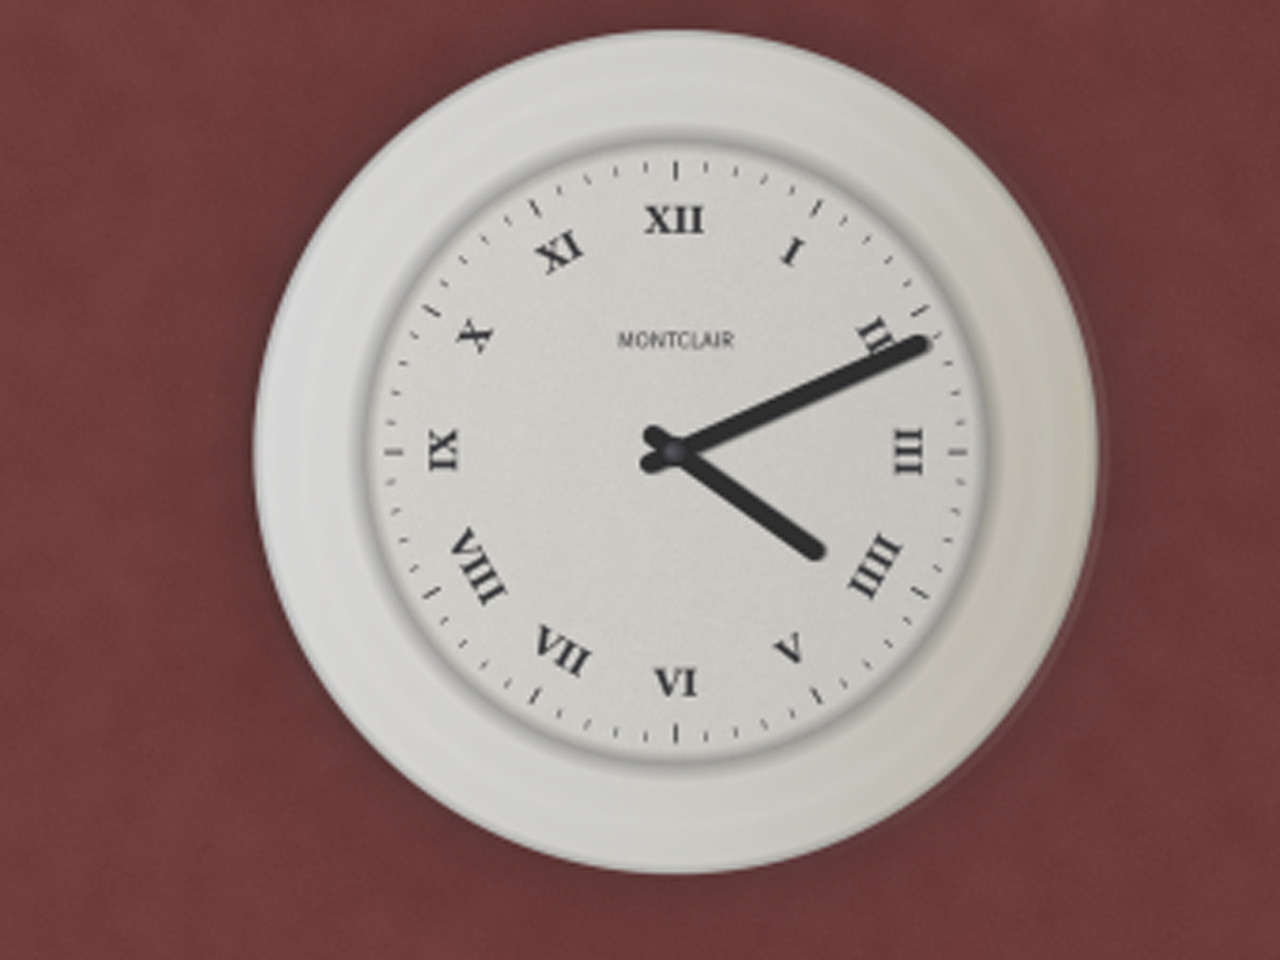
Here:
4 h 11 min
